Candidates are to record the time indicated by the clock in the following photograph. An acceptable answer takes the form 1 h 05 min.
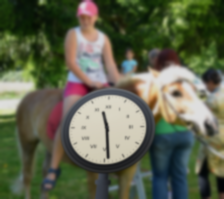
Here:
11 h 29 min
